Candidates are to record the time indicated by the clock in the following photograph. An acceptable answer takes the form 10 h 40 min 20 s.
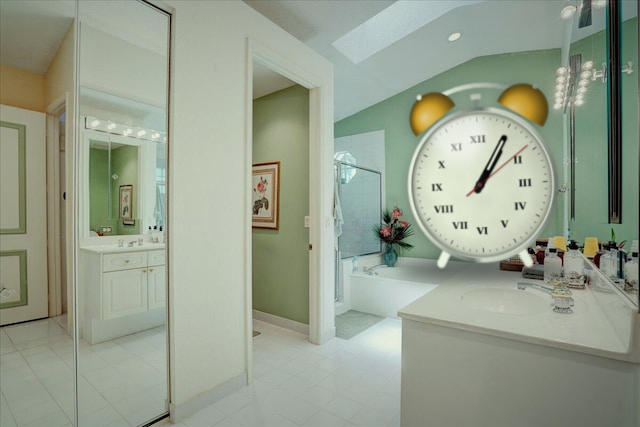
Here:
1 h 05 min 09 s
